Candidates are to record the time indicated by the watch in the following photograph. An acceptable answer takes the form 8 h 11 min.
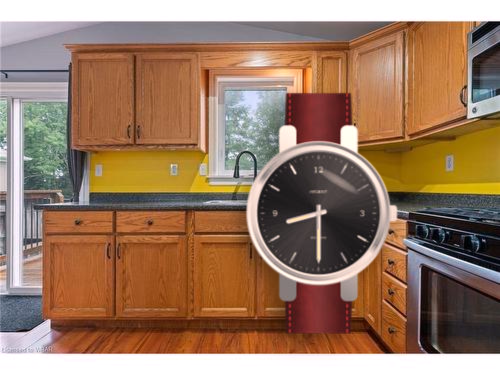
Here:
8 h 30 min
